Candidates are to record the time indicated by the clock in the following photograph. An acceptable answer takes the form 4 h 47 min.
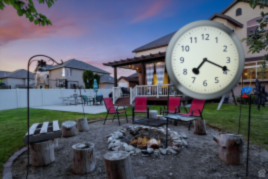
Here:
7 h 19 min
